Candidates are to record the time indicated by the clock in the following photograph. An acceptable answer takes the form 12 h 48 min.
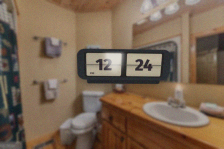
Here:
12 h 24 min
